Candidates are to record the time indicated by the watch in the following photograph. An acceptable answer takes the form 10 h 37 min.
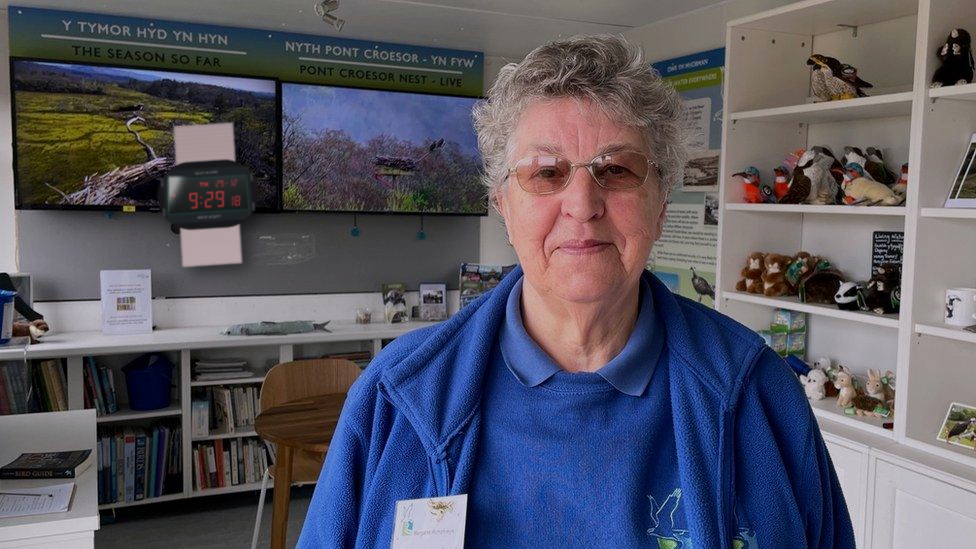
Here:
9 h 29 min
